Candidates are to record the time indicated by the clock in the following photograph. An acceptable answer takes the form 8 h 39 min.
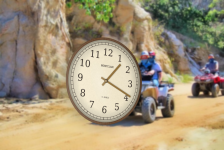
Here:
1 h 19 min
